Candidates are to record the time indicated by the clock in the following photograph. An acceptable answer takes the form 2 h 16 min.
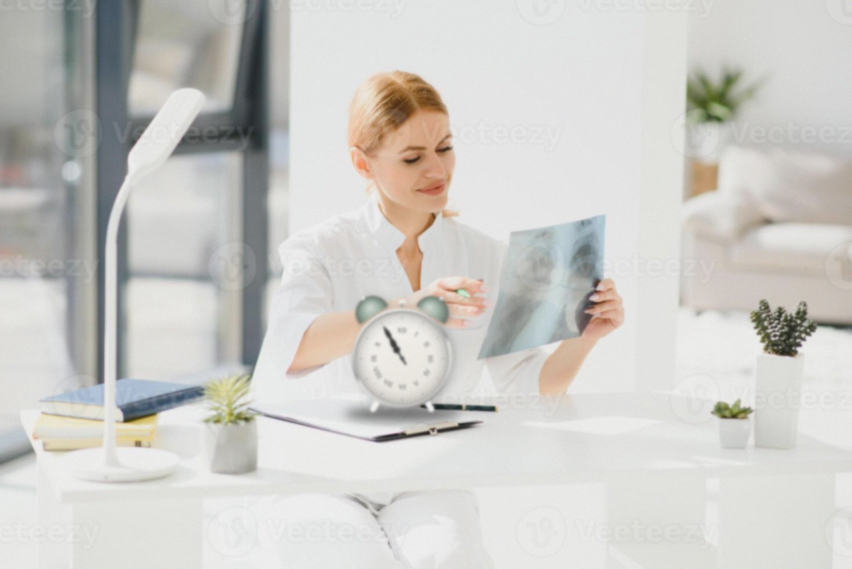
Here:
10 h 55 min
